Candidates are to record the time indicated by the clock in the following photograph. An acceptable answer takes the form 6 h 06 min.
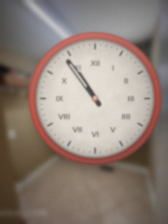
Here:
10 h 54 min
